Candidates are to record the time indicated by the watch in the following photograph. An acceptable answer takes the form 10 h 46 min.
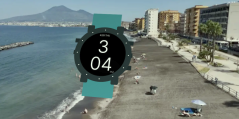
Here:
3 h 04 min
